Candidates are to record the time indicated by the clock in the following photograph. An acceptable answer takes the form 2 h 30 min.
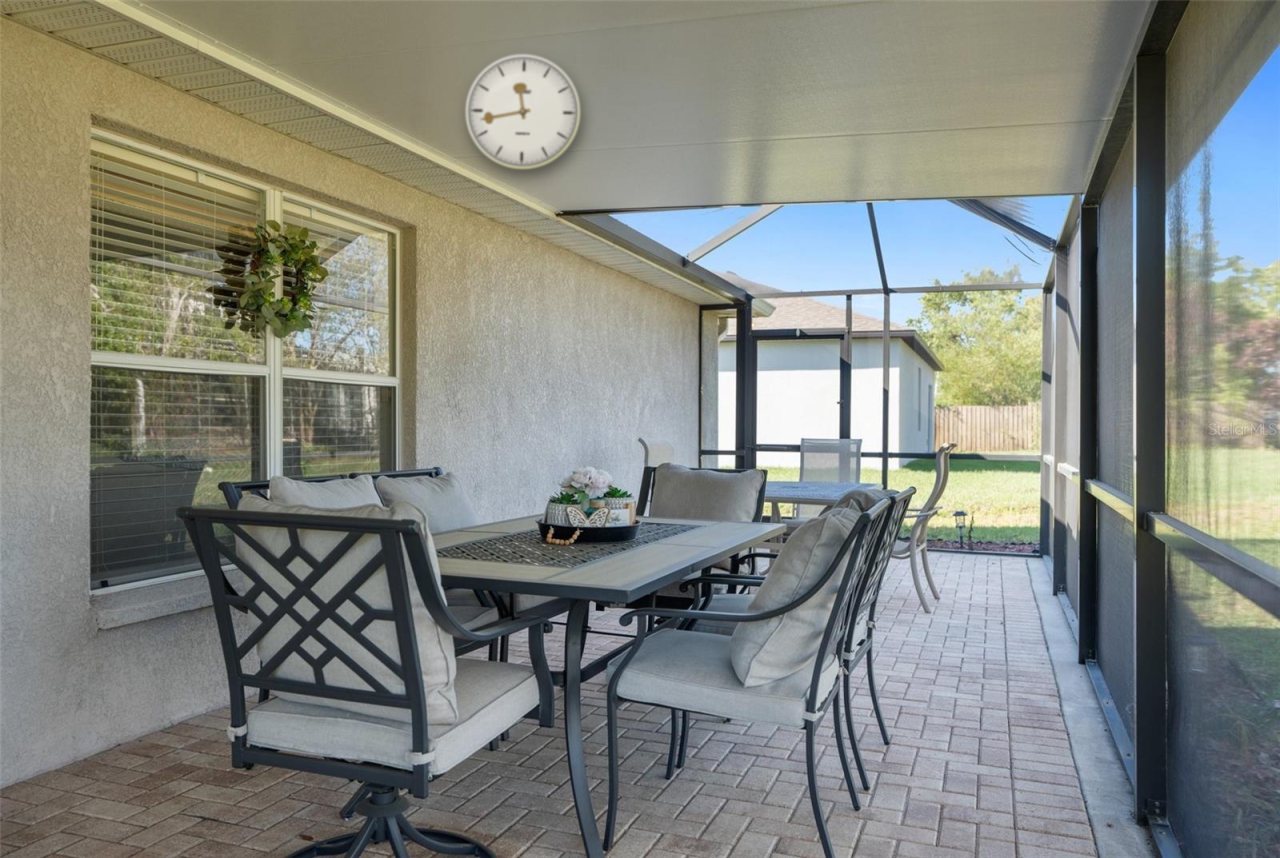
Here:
11 h 43 min
